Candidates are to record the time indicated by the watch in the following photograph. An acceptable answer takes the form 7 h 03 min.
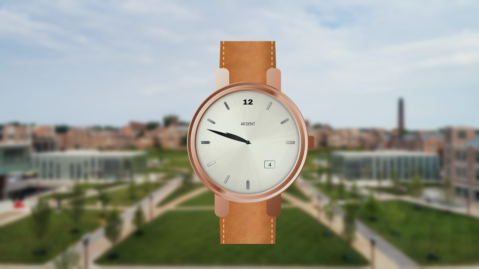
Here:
9 h 48 min
